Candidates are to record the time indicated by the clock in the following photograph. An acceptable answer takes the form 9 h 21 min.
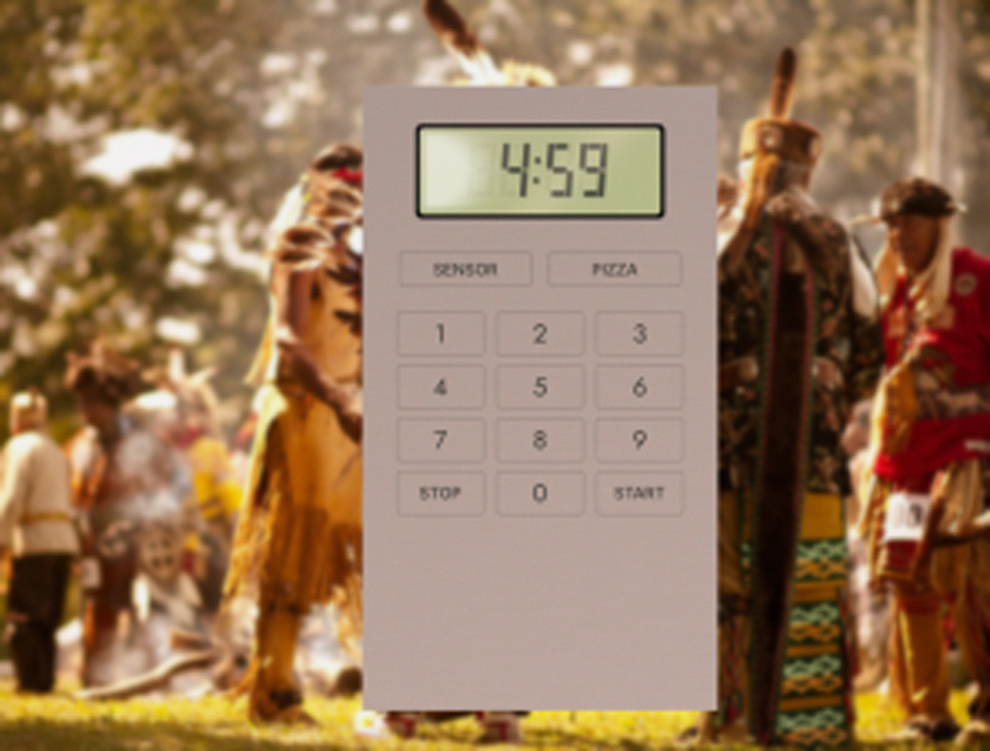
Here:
4 h 59 min
